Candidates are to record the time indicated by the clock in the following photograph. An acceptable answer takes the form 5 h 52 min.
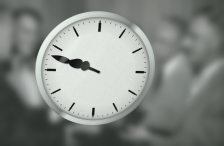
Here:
9 h 48 min
